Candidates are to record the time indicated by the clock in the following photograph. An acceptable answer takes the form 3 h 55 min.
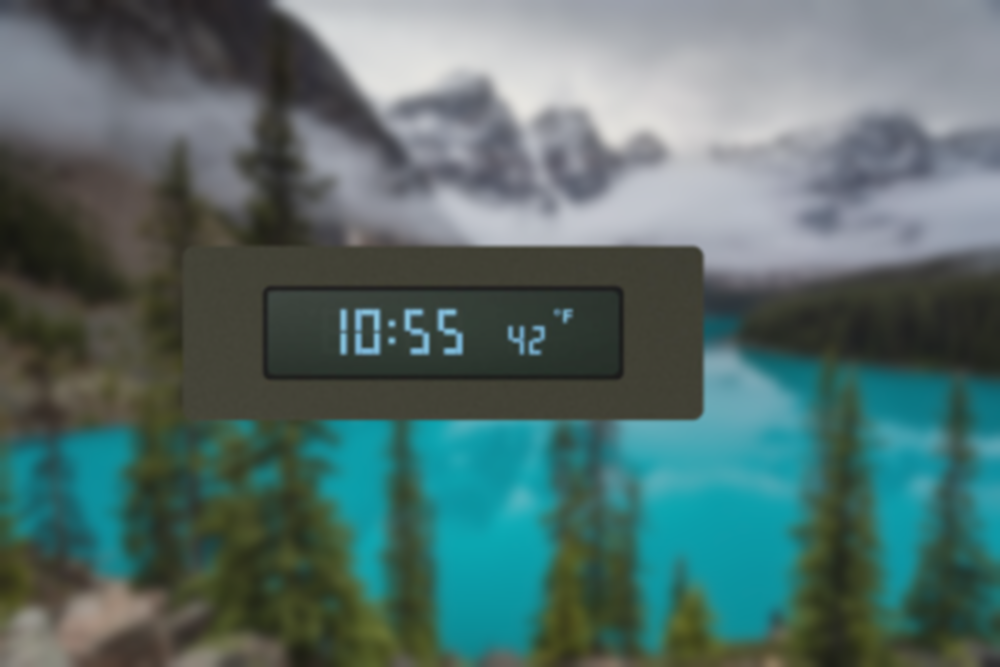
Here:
10 h 55 min
